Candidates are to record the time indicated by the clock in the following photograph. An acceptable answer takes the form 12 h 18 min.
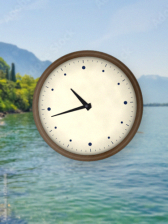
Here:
10 h 43 min
